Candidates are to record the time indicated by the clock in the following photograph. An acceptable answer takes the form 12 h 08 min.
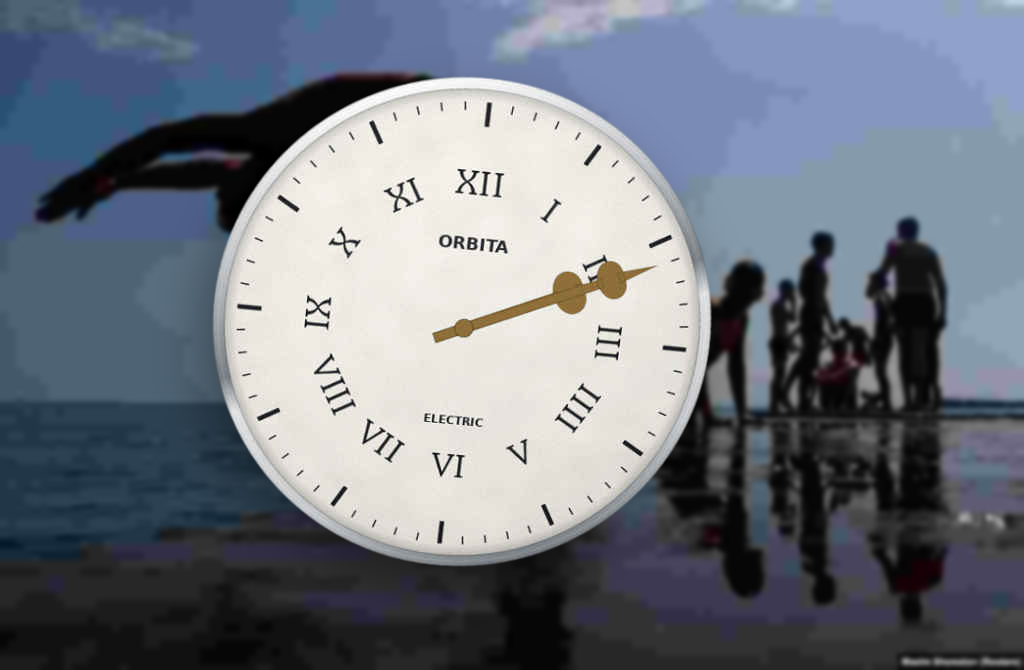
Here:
2 h 11 min
